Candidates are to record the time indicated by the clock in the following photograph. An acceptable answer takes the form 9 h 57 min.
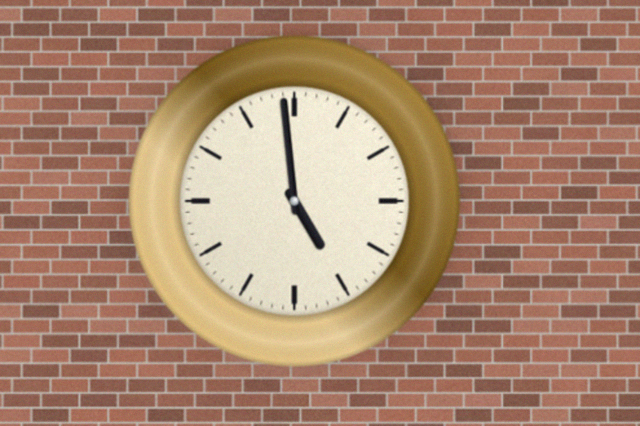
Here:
4 h 59 min
